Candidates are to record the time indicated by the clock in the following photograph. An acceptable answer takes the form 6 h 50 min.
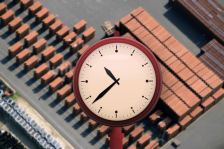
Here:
10 h 38 min
